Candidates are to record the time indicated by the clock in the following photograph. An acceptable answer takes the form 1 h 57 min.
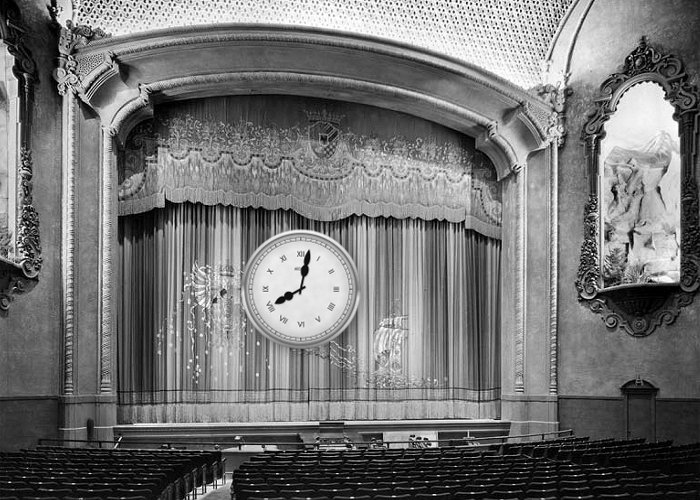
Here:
8 h 02 min
